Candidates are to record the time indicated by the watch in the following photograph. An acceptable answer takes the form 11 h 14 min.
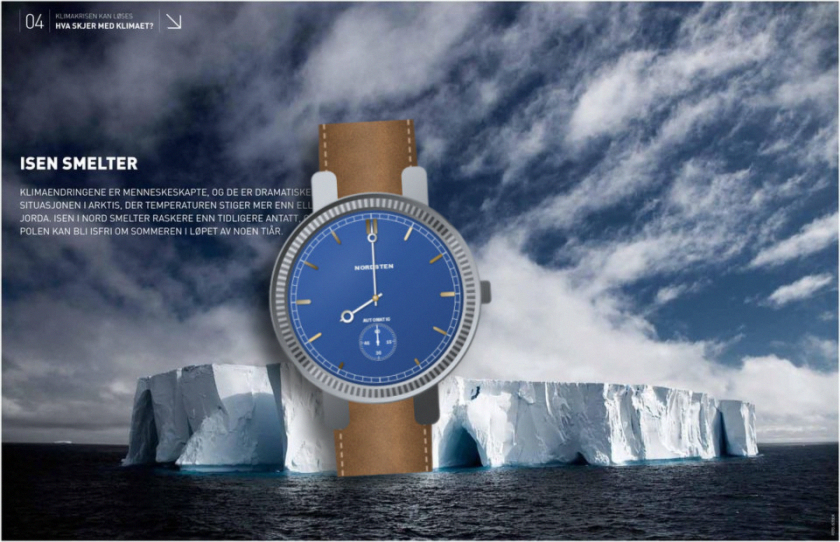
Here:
8 h 00 min
